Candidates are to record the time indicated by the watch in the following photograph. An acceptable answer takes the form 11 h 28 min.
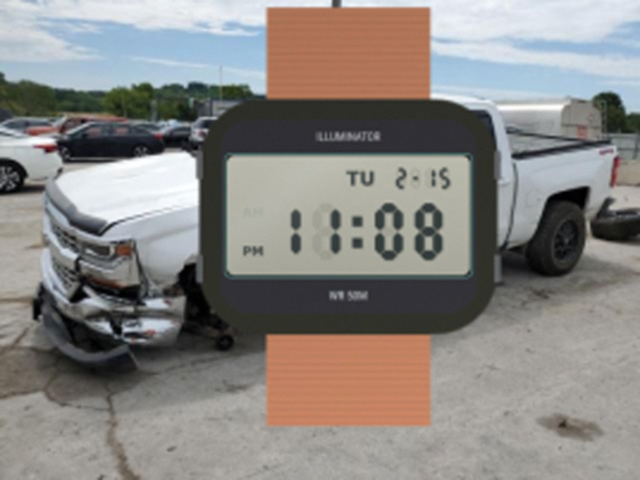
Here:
11 h 08 min
